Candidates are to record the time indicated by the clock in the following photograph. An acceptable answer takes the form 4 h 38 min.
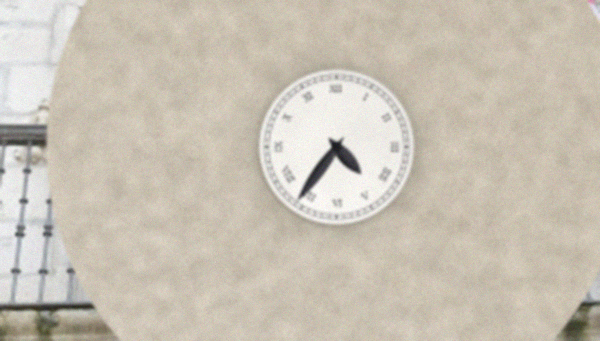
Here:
4 h 36 min
